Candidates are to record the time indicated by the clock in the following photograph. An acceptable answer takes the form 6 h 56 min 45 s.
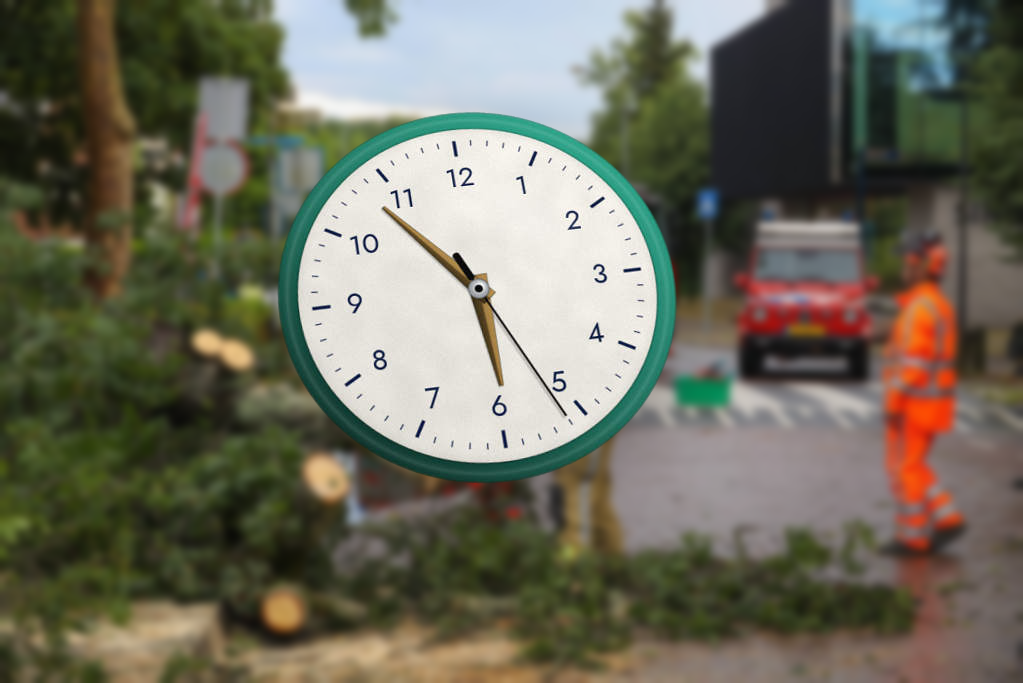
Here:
5 h 53 min 26 s
